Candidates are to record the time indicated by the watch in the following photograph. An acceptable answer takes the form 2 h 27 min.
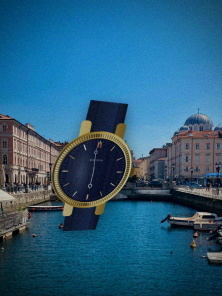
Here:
5 h 59 min
